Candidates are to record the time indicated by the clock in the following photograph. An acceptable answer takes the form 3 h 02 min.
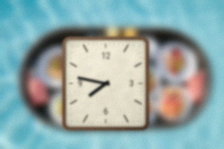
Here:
7 h 47 min
